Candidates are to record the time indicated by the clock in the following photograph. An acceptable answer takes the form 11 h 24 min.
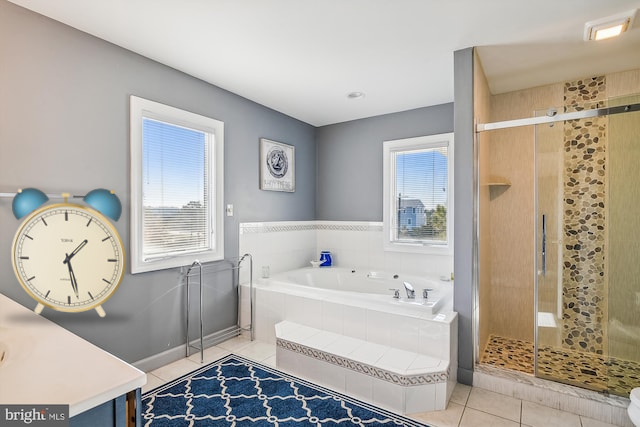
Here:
1 h 28 min
